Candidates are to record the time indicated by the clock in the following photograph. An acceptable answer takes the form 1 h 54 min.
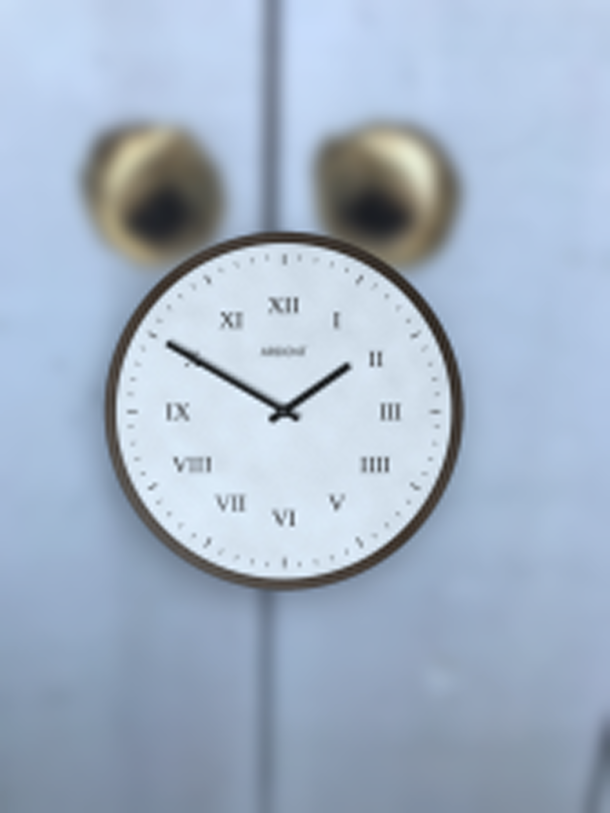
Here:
1 h 50 min
